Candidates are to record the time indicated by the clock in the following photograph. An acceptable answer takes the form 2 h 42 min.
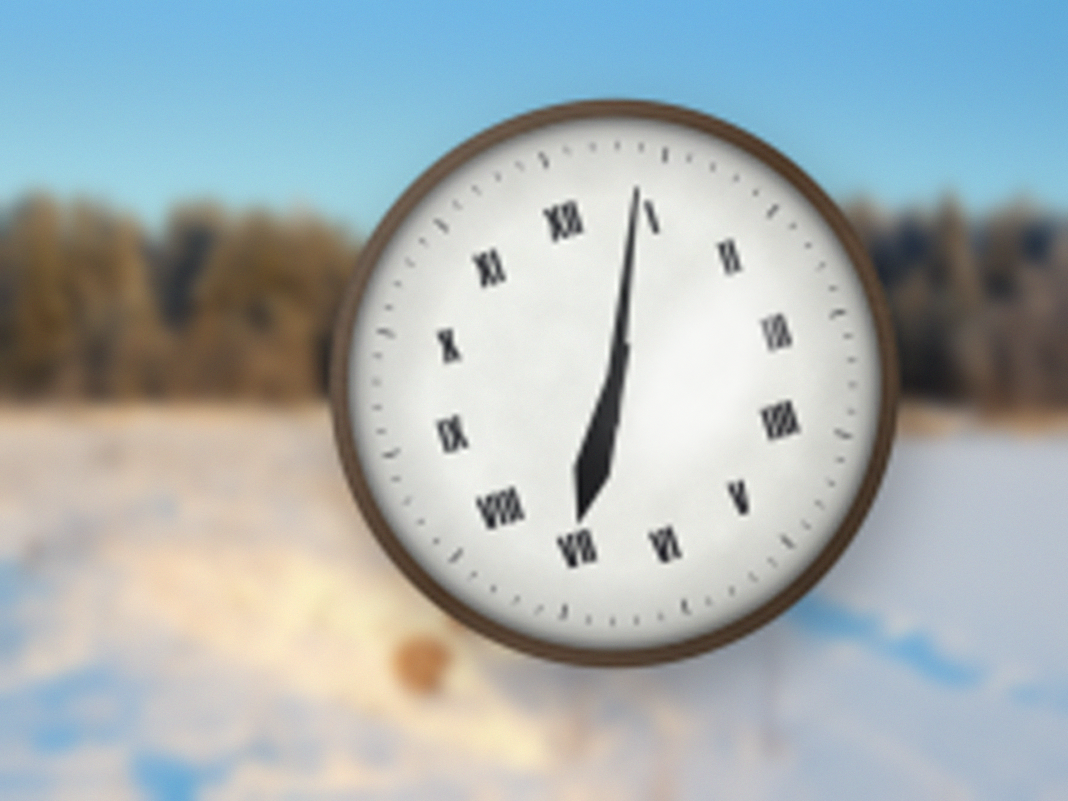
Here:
7 h 04 min
